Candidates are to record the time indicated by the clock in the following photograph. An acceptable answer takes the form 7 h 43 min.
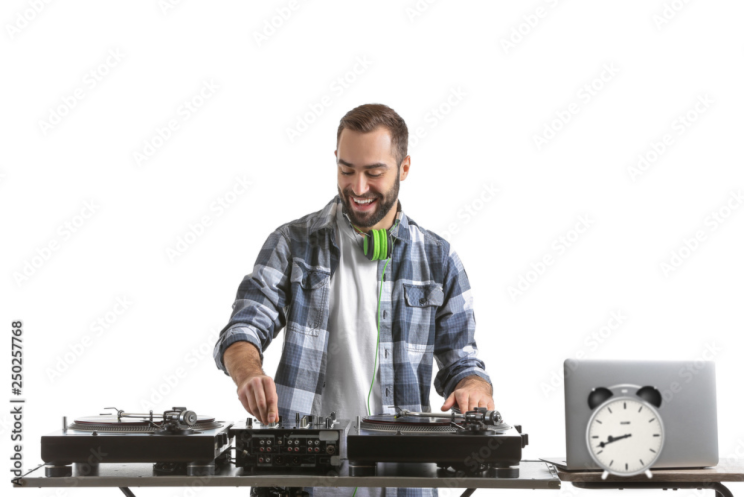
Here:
8 h 42 min
